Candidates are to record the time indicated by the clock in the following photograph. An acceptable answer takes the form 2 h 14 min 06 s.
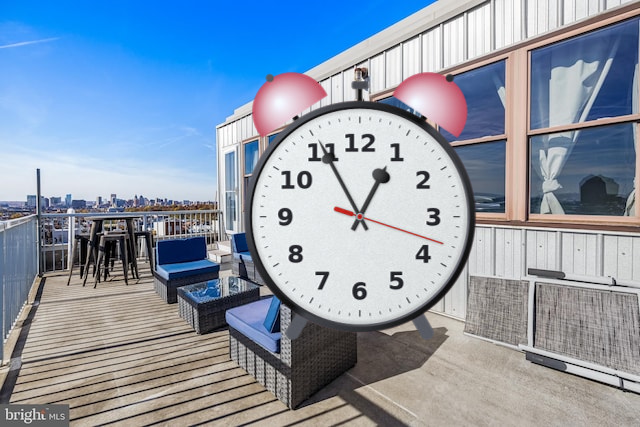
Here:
12 h 55 min 18 s
